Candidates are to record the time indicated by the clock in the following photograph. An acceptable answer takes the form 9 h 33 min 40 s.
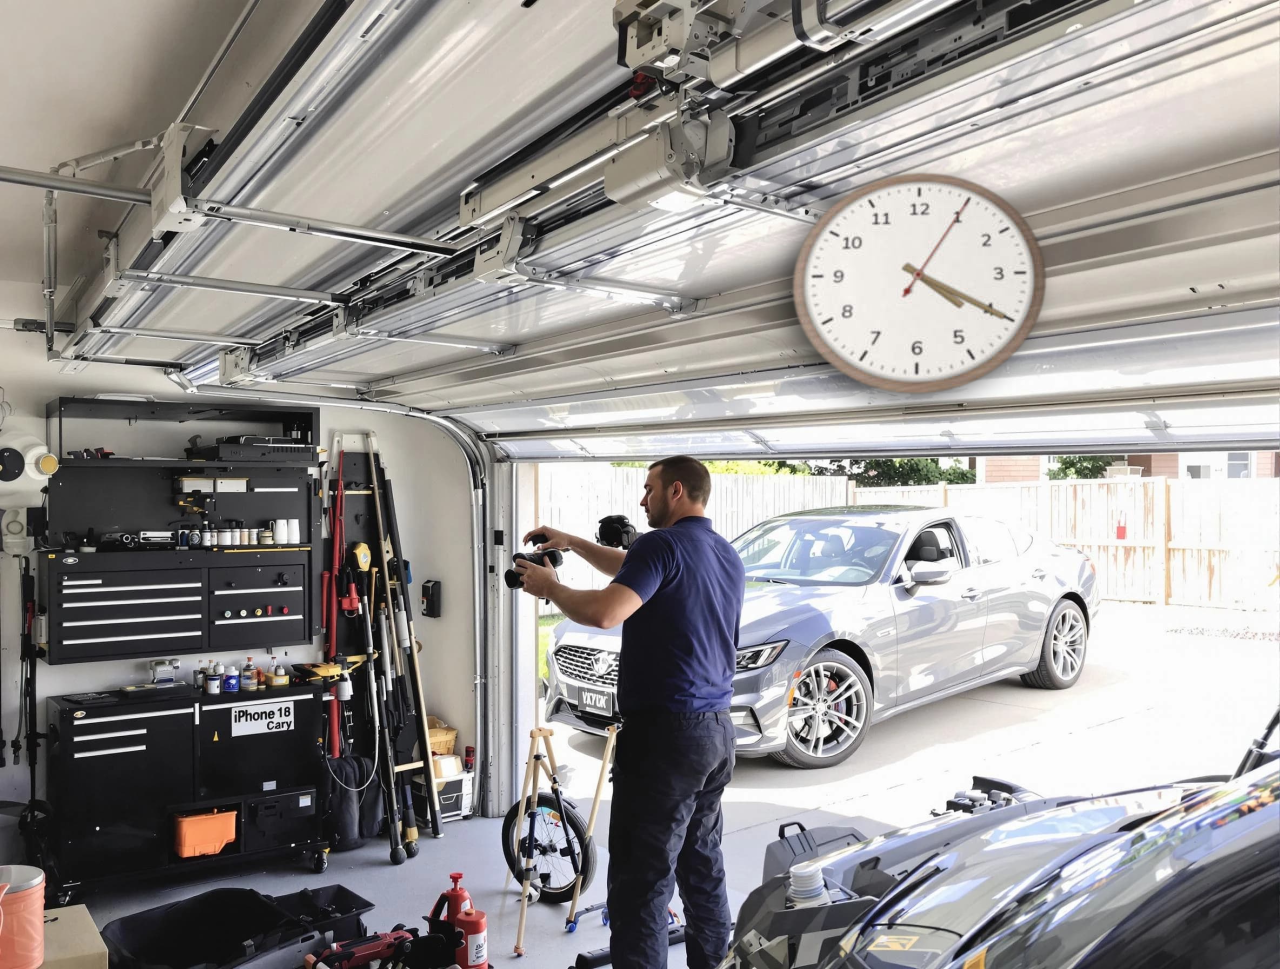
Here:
4 h 20 min 05 s
